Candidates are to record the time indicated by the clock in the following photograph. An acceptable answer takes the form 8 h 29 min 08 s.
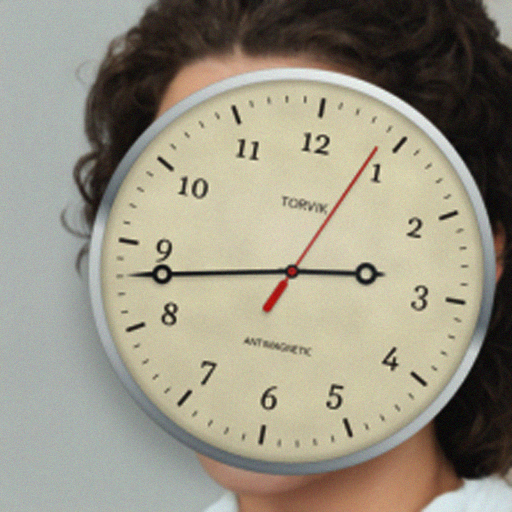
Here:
2 h 43 min 04 s
